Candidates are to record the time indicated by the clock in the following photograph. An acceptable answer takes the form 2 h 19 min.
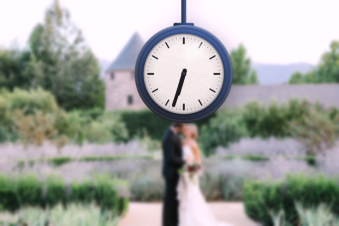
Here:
6 h 33 min
